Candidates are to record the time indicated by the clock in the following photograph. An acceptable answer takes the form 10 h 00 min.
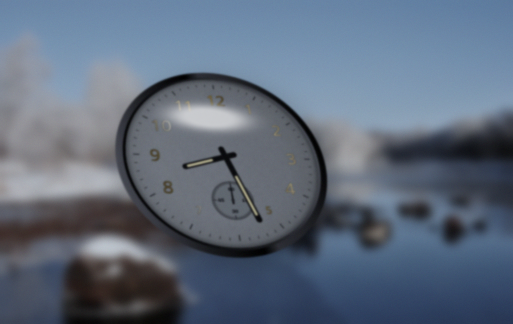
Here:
8 h 27 min
